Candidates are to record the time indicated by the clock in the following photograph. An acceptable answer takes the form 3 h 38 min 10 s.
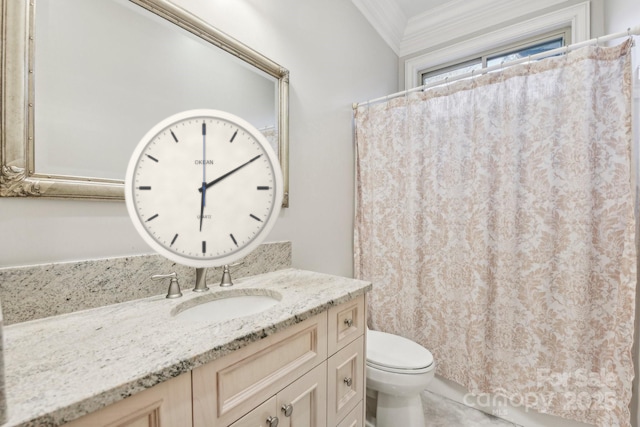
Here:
6 h 10 min 00 s
